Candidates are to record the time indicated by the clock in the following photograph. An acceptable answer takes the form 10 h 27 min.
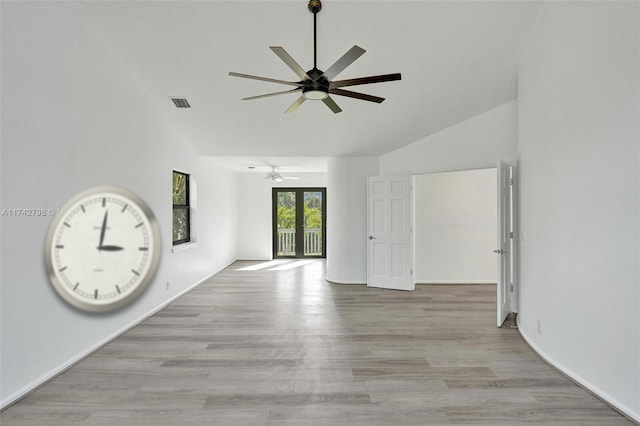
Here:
3 h 01 min
